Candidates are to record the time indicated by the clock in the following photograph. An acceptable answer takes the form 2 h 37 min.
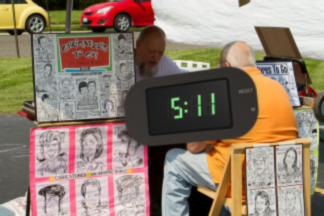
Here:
5 h 11 min
